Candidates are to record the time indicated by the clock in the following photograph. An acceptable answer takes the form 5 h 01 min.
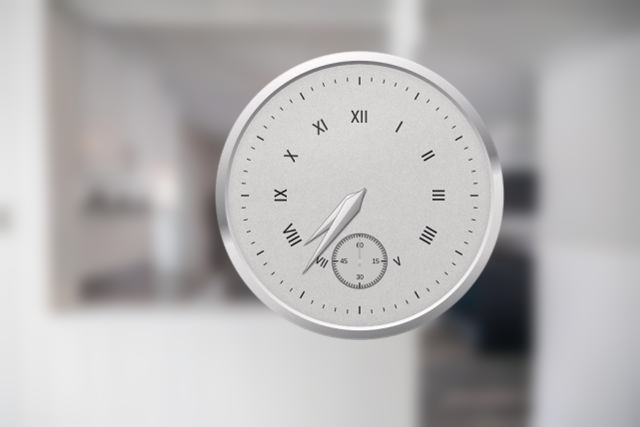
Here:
7 h 36 min
